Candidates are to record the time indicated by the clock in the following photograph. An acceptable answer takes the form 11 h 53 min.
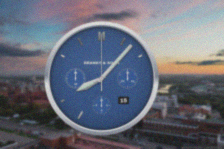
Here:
8 h 07 min
